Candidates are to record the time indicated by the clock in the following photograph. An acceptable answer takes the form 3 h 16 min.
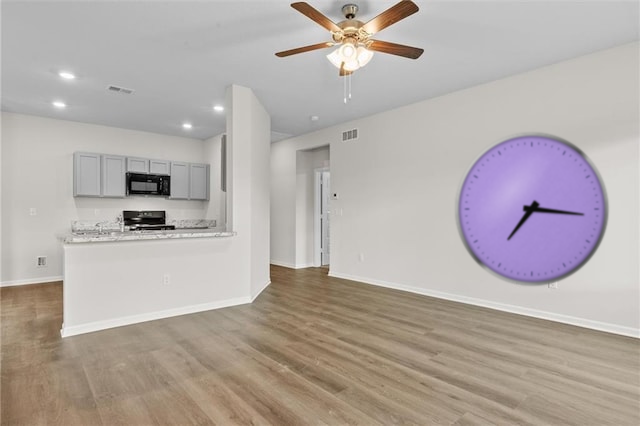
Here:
7 h 16 min
